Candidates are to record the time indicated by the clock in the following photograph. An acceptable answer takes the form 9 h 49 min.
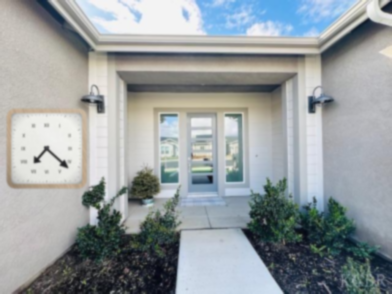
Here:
7 h 22 min
